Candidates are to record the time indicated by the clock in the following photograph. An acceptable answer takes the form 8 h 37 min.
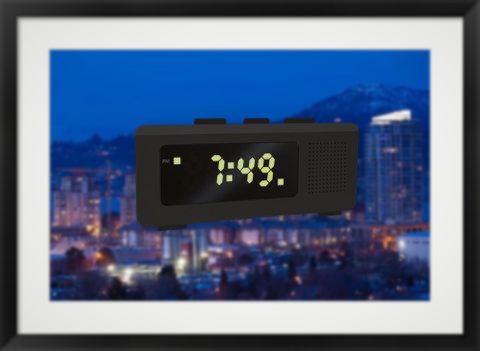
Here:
7 h 49 min
